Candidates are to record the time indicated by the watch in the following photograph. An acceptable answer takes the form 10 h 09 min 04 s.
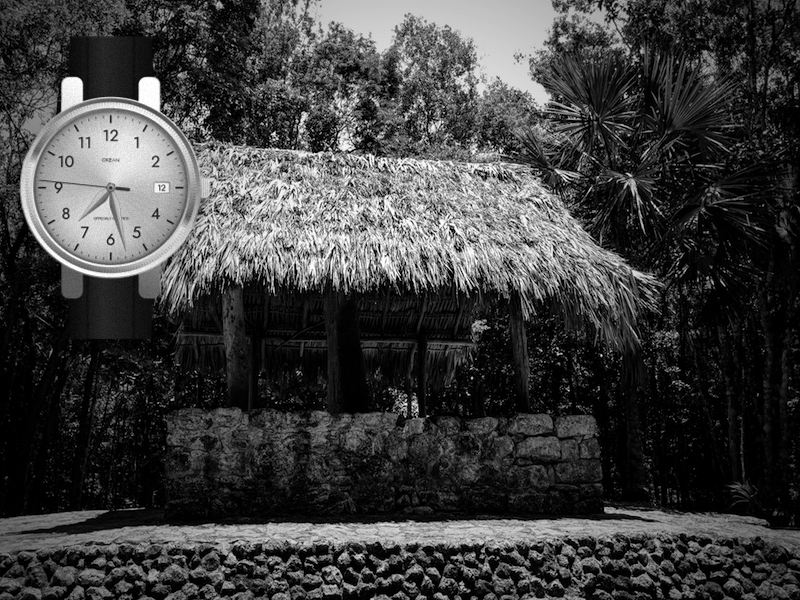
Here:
7 h 27 min 46 s
